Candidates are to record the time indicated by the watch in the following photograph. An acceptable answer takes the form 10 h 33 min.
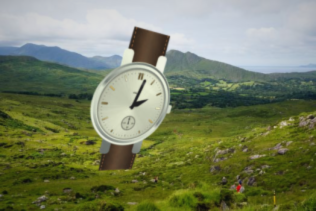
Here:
2 h 02 min
